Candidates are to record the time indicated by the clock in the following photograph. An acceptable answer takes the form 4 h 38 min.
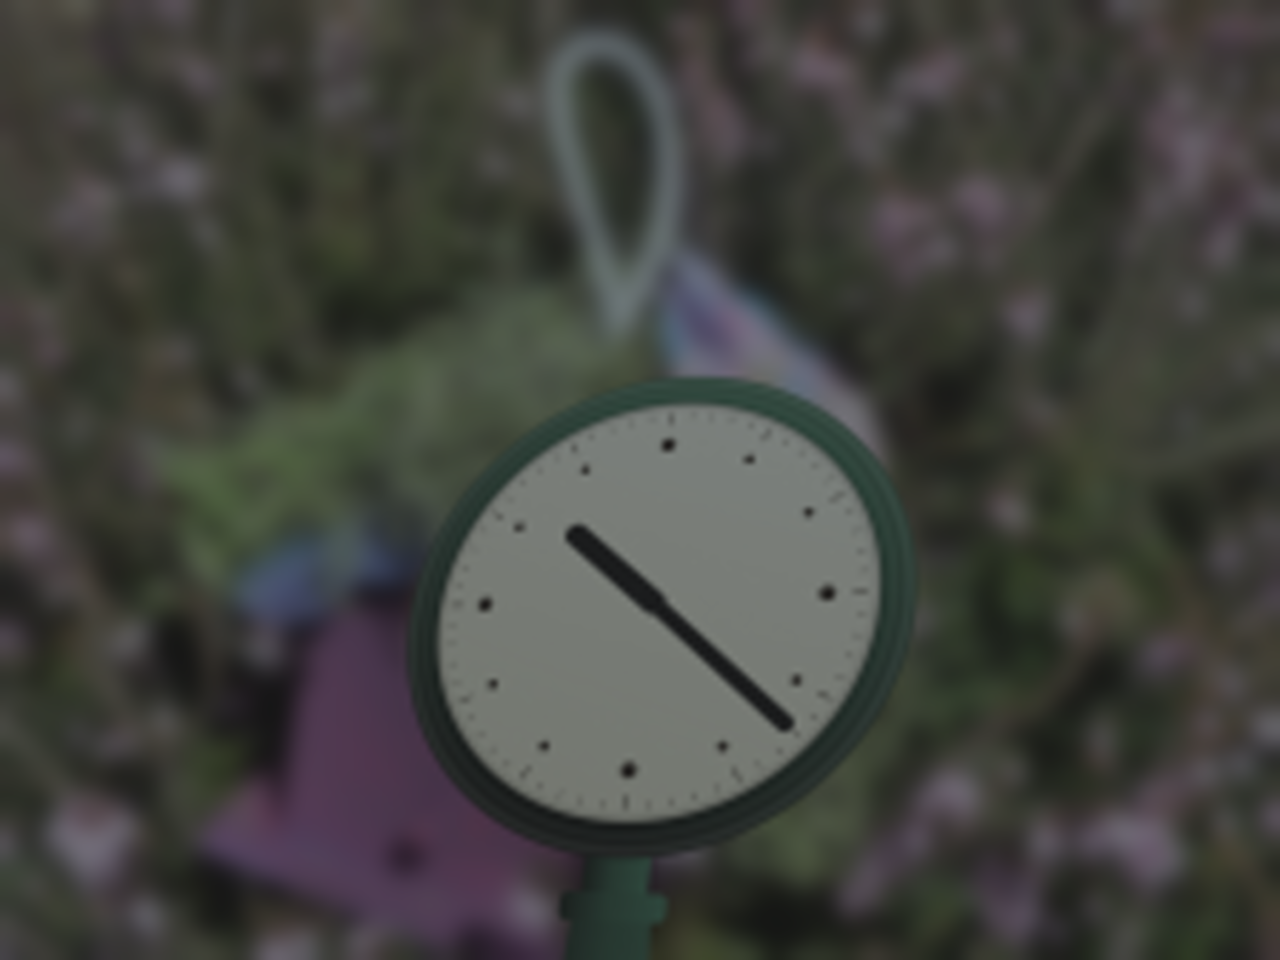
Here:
10 h 22 min
